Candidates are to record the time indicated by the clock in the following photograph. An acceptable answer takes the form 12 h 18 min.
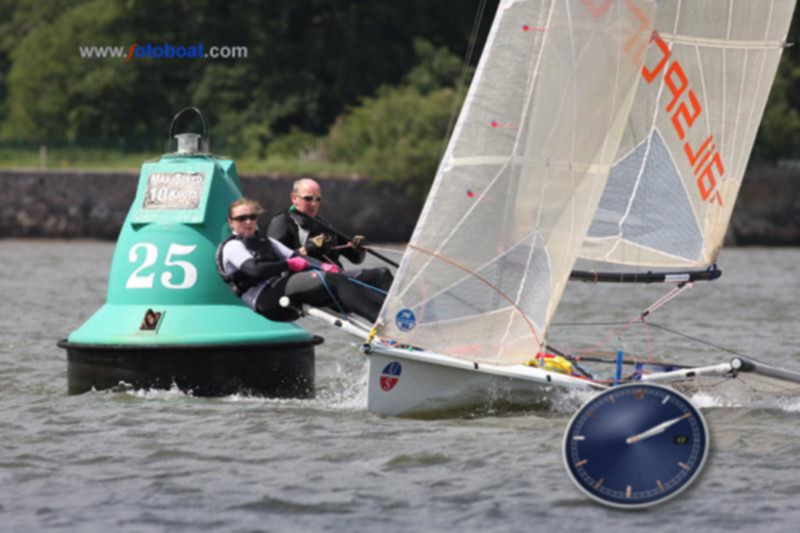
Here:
2 h 10 min
